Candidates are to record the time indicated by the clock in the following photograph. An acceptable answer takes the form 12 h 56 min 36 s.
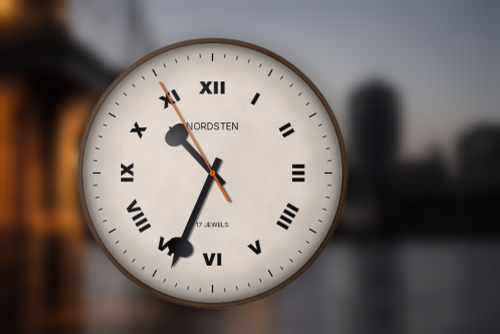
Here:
10 h 33 min 55 s
